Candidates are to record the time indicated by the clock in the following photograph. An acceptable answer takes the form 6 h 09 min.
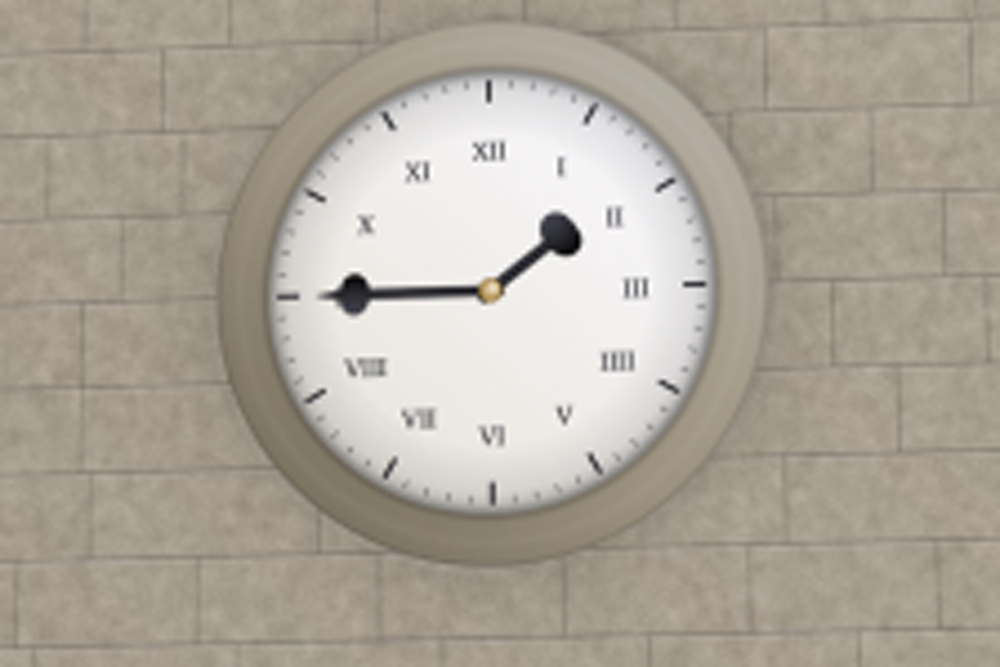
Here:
1 h 45 min
